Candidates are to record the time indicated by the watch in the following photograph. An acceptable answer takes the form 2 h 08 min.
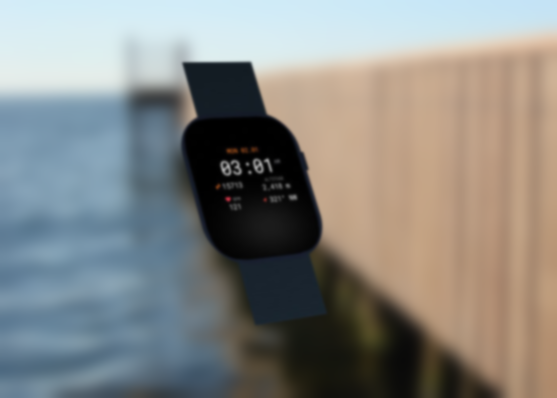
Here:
3 h 01 min
